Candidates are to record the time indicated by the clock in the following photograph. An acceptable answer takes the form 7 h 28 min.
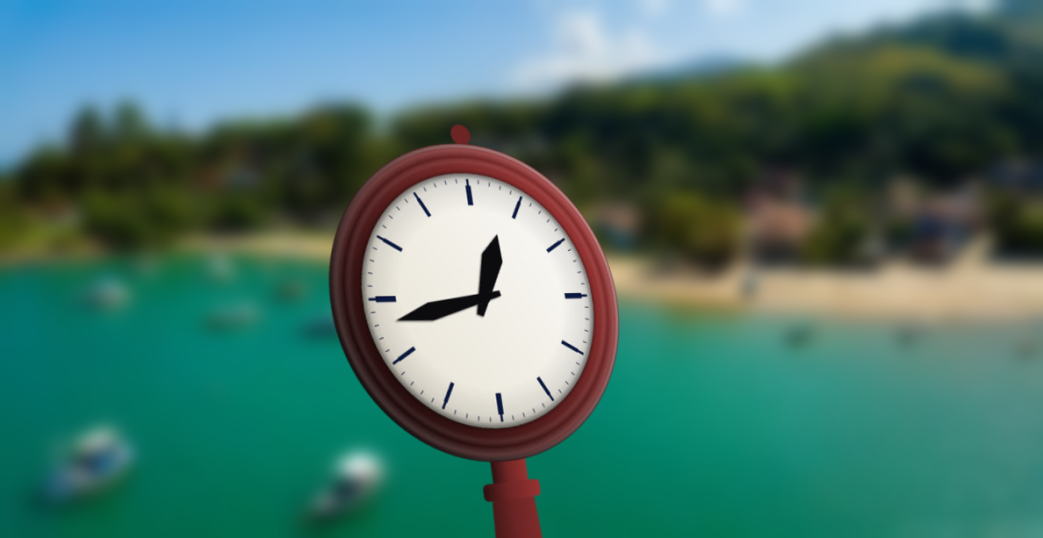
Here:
12 h 43 min
